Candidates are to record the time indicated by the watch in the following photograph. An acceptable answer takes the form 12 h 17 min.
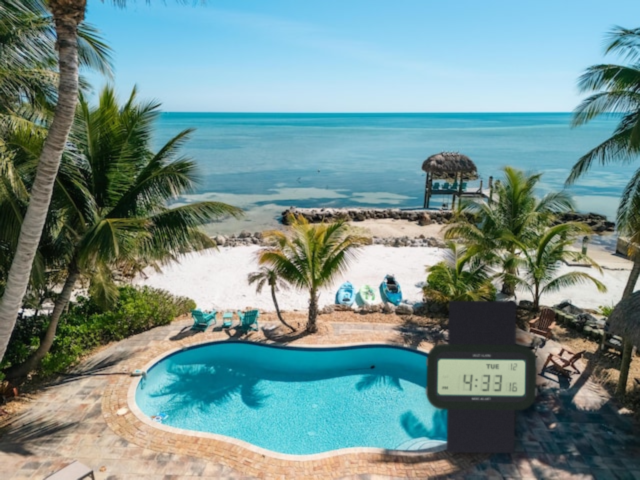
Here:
4 h 33 min
